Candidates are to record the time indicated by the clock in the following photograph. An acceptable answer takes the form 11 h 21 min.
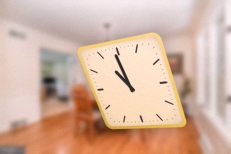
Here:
10 h 59 min
